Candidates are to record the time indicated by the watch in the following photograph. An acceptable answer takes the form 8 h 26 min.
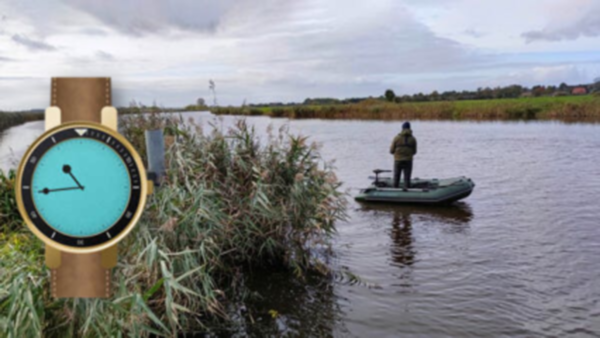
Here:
10 h 44 min
